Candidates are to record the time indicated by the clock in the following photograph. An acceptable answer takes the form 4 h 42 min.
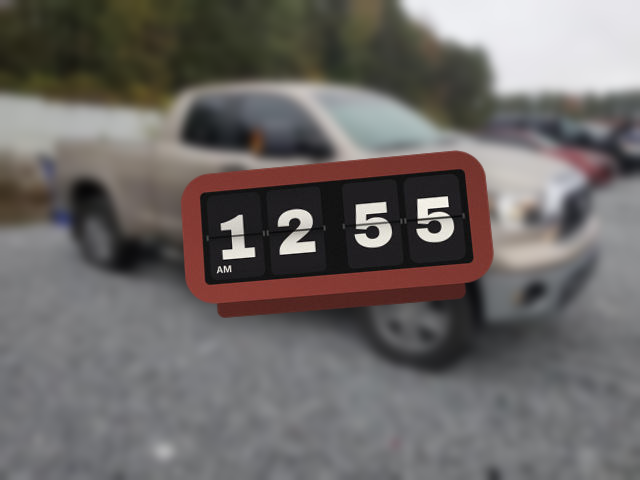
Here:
12 h 55 min
